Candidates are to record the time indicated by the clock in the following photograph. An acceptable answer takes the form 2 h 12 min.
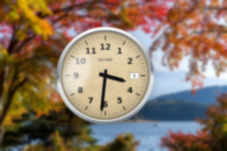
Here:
3 h 31 min
